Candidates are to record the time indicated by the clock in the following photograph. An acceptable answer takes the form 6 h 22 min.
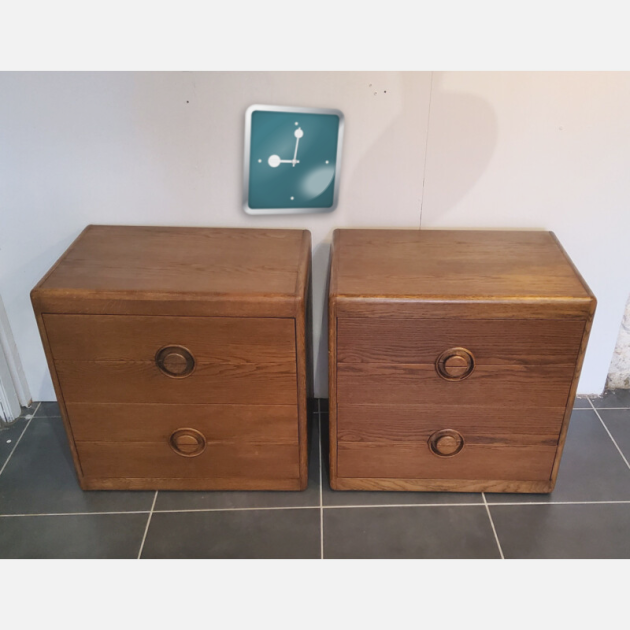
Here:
9 h 01 min
